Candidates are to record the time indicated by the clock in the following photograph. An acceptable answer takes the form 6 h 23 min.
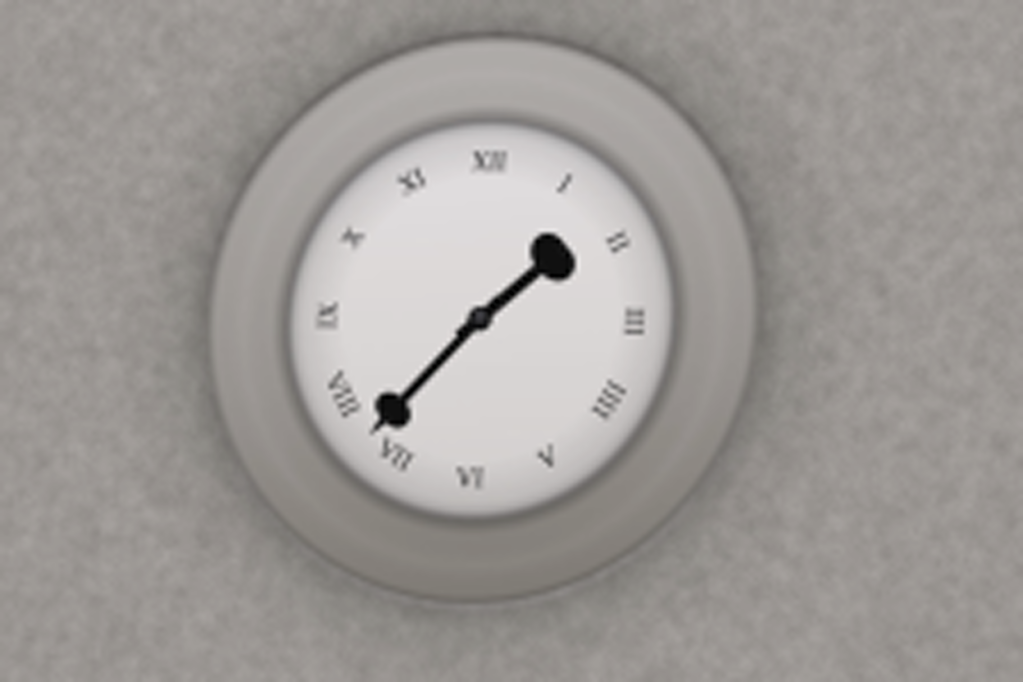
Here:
1 h 37 min
